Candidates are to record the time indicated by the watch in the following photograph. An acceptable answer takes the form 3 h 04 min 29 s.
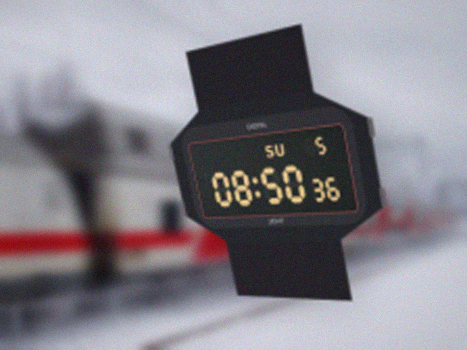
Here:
8 h 50 min 36 s
